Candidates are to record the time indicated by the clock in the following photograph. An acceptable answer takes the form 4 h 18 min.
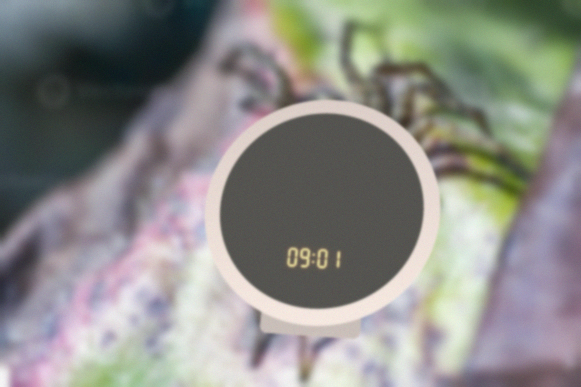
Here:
9 h 01 min
